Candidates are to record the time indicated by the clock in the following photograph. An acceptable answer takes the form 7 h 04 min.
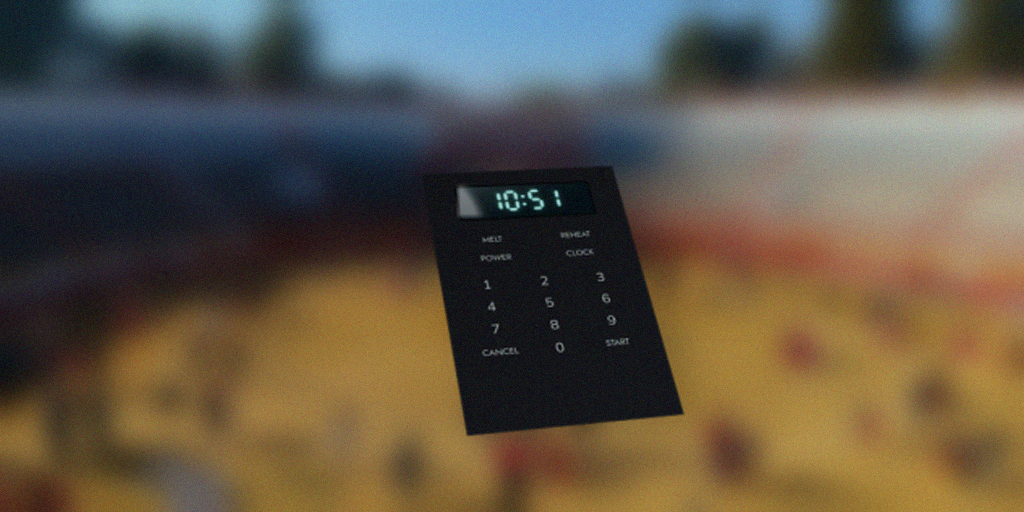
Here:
10 h 51 min
